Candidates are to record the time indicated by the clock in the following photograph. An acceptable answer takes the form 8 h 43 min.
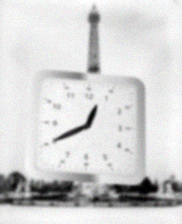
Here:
12 h 40 min
